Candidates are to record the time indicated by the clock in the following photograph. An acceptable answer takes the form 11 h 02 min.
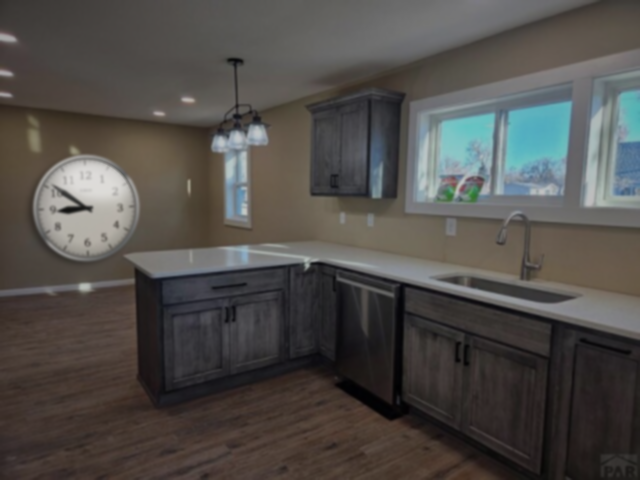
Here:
8 h 51 min
